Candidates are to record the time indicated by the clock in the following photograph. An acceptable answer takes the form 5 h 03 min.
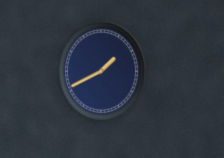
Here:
1 h 41 min
